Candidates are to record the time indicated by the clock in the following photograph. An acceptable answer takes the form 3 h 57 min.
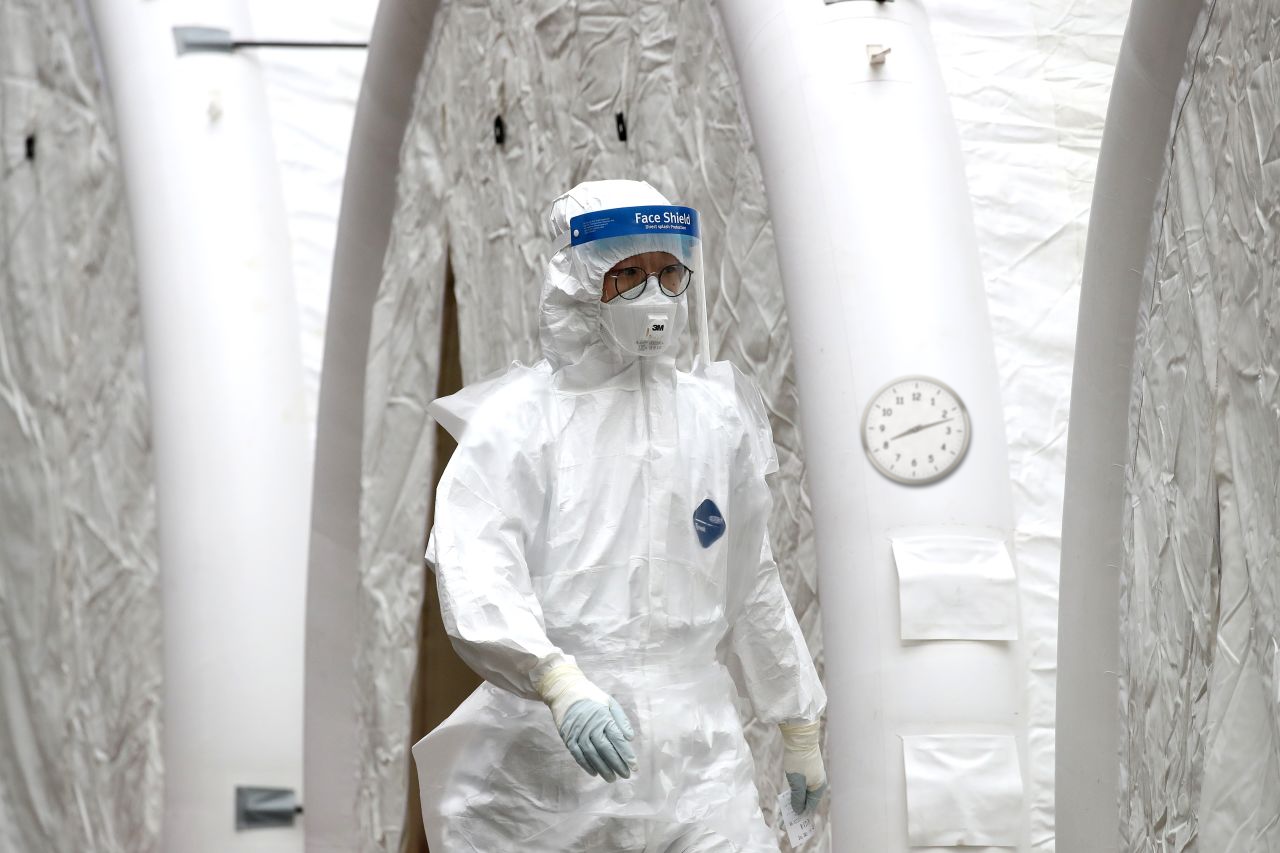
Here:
8 h 12 min
